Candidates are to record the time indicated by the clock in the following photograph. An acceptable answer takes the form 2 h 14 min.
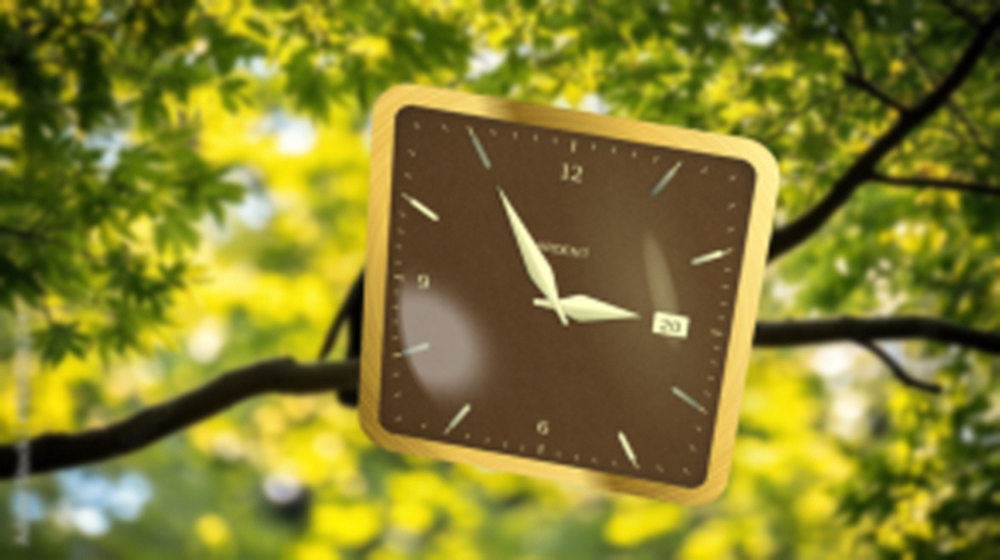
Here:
2 h 55 min
